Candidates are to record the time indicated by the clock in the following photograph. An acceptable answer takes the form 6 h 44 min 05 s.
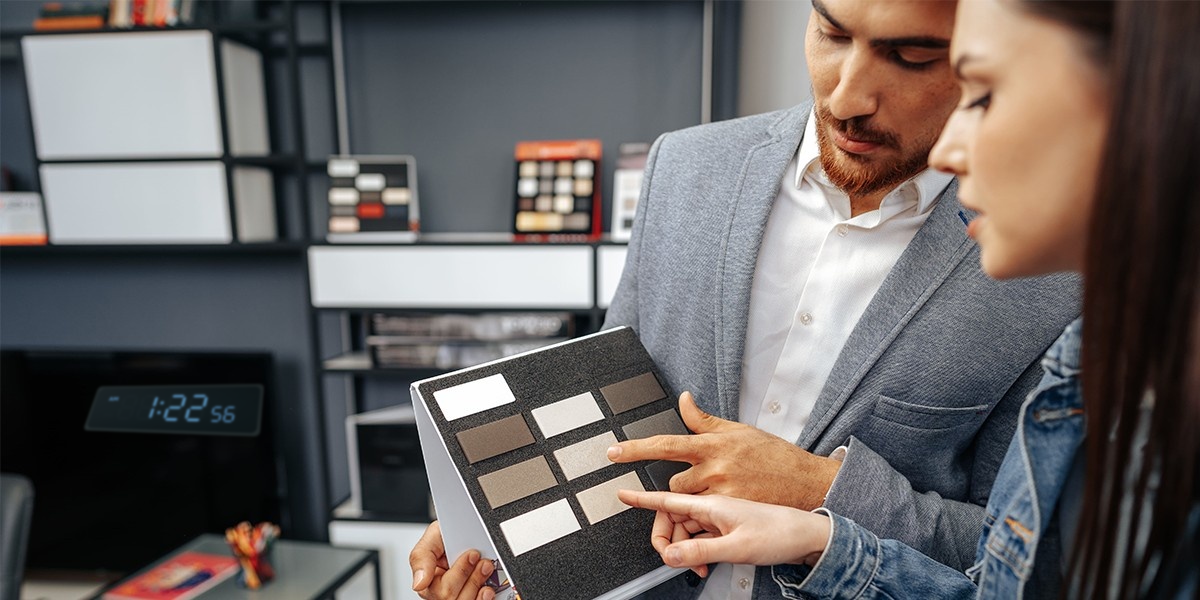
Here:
1 h 22 min 56 s
